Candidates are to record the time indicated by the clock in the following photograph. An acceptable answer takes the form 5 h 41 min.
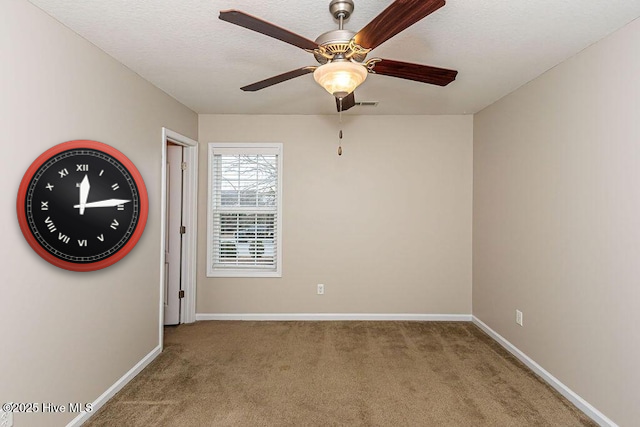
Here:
12 h 14 min
